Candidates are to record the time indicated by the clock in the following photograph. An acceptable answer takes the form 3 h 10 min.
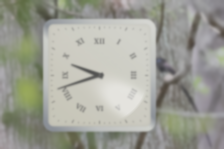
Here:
9 h 42 min
